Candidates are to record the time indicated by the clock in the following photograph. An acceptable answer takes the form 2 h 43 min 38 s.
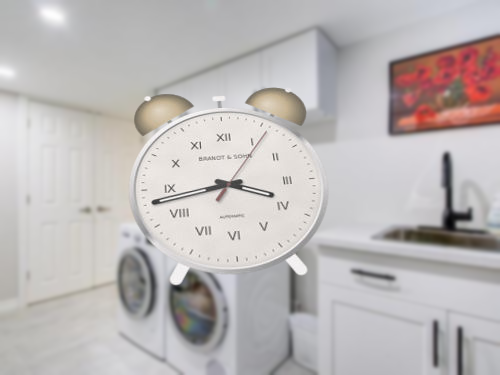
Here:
3 h 43 min 06 s
